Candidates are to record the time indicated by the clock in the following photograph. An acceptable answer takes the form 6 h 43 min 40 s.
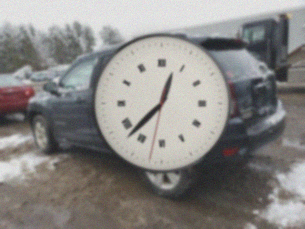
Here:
12 h 37 min 32 s
